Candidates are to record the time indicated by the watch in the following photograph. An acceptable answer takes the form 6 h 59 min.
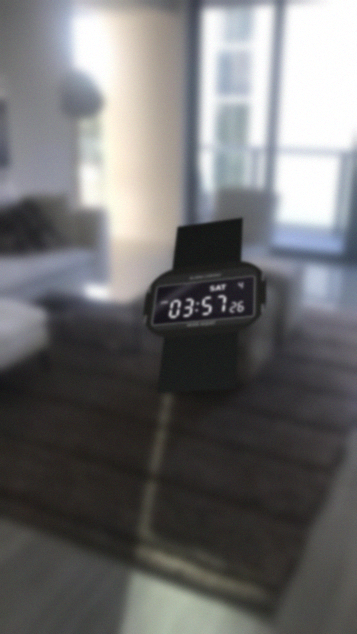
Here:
3 h 57 min
